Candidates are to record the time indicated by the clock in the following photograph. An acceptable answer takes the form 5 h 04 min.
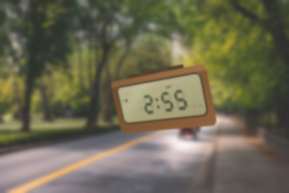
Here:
2 h 55 min
